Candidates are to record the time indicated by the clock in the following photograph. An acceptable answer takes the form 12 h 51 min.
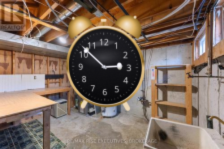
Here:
2 h 52 min
